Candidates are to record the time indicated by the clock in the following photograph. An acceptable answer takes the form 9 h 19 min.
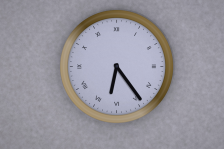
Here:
6 h 24 min
